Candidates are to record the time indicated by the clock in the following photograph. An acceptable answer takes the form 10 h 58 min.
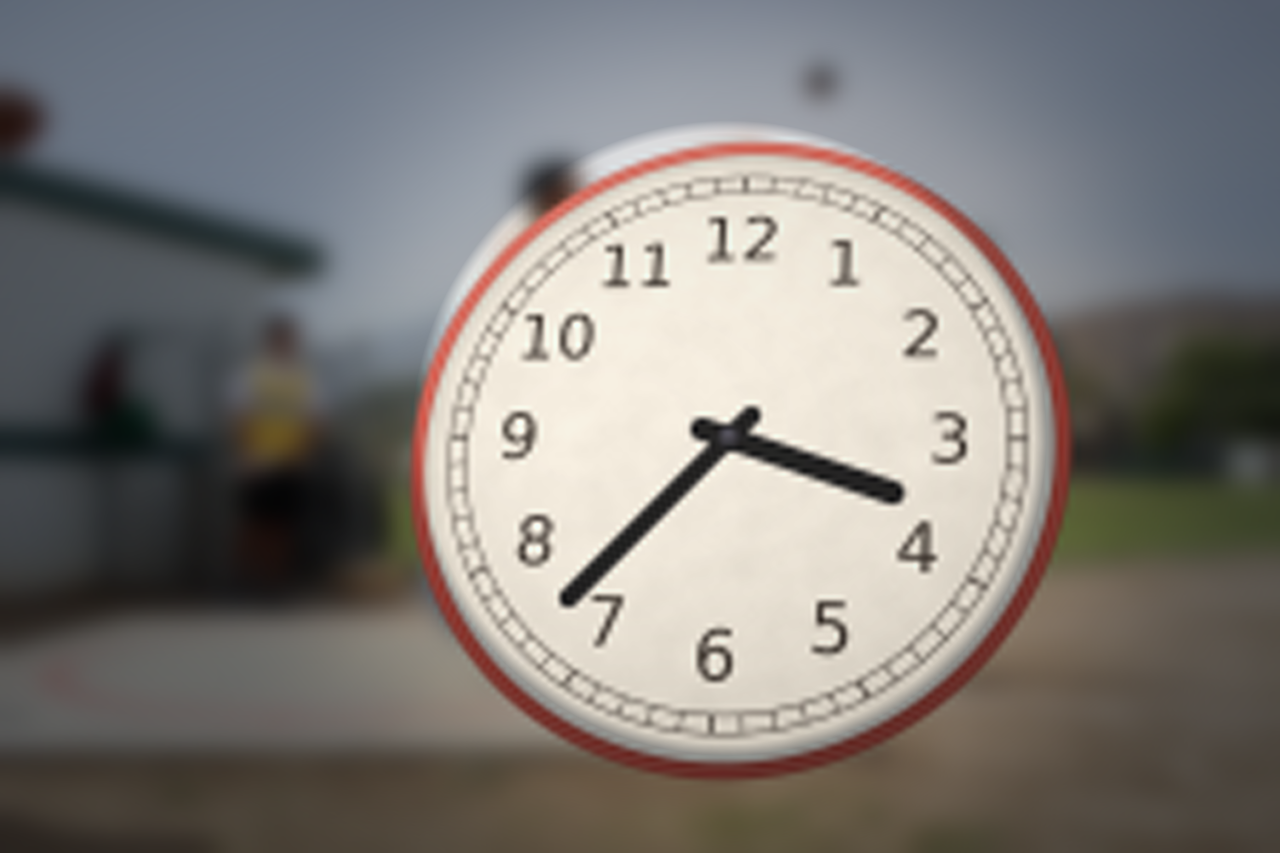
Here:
3 h 37 min
